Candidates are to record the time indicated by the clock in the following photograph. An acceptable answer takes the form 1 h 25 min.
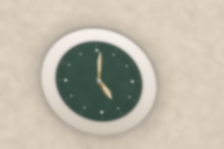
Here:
5 h 01 min
